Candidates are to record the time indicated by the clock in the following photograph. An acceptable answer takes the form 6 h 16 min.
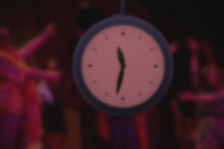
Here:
11 h 32 min
